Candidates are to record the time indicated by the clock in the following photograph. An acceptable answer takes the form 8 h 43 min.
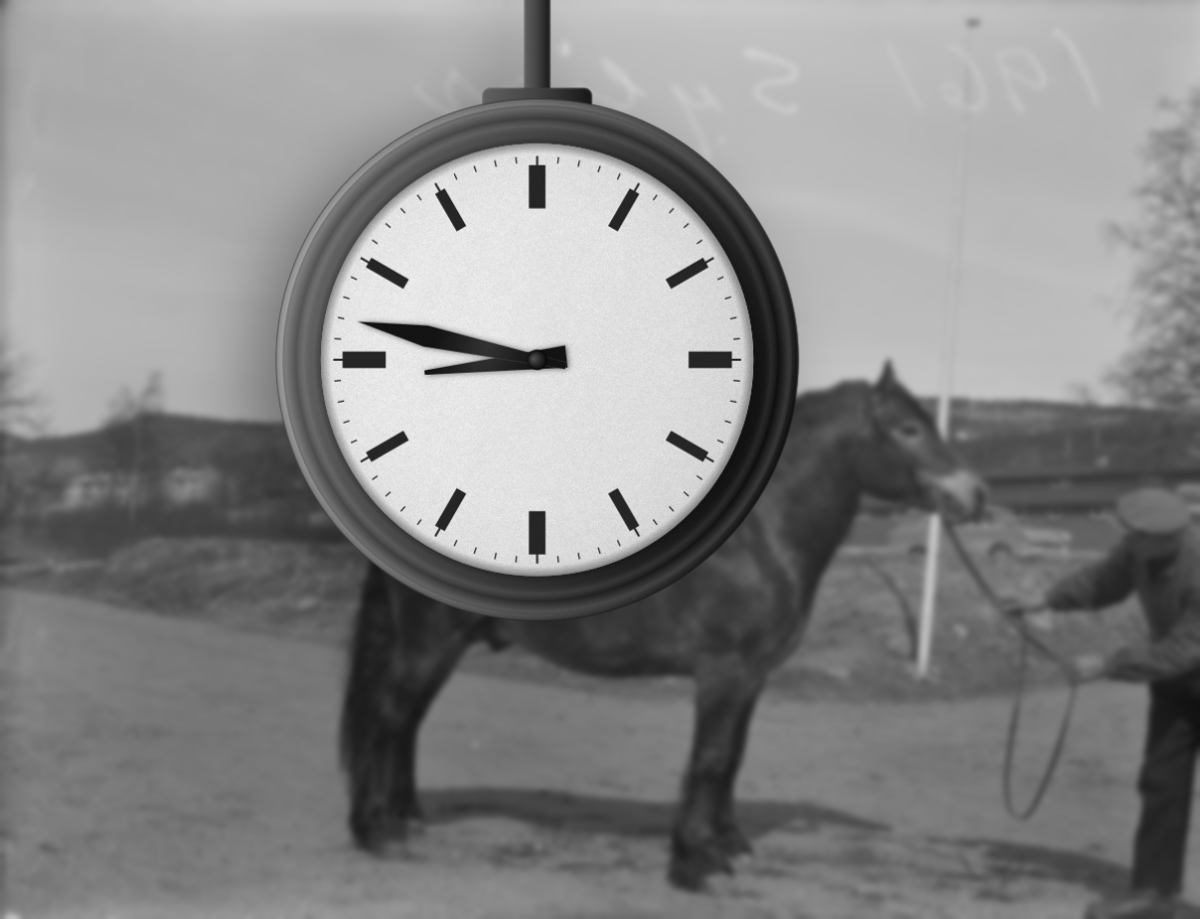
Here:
8 h 47 min
